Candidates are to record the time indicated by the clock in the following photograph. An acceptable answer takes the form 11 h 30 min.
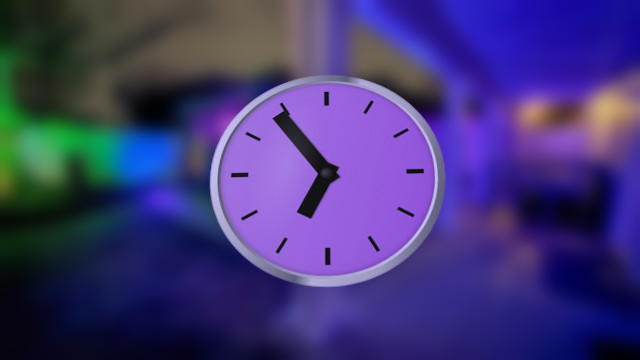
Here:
6 h 54 min
